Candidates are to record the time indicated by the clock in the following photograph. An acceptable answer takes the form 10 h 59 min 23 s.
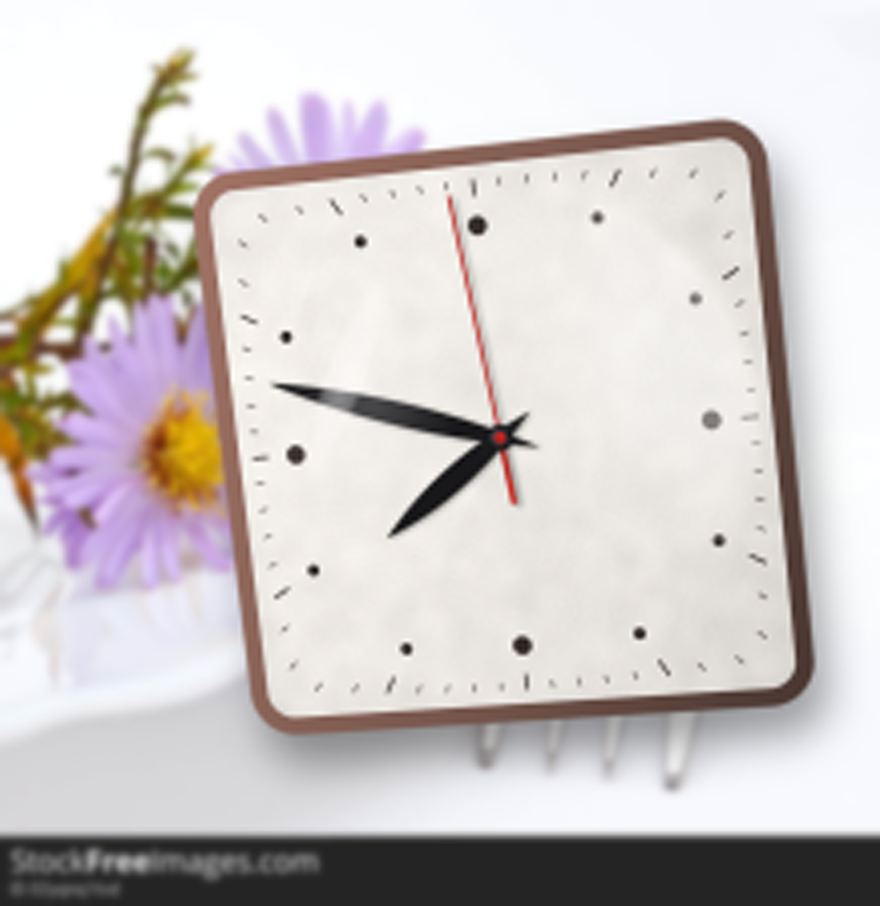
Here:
7 h 47 min 59 s
